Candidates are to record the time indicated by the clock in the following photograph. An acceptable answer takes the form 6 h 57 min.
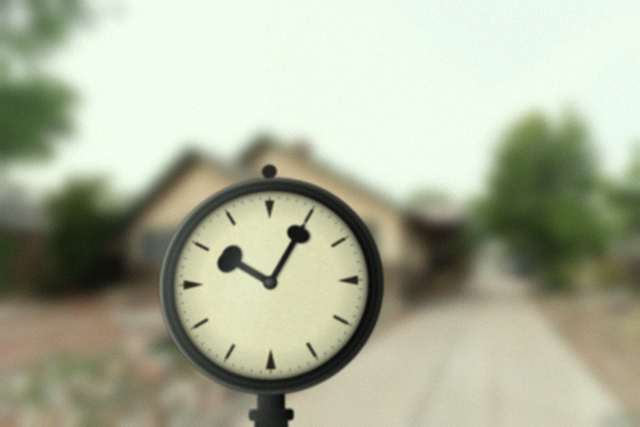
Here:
10 h 05 min
